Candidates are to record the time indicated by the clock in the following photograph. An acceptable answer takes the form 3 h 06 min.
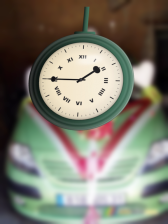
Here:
1 h 45 min
